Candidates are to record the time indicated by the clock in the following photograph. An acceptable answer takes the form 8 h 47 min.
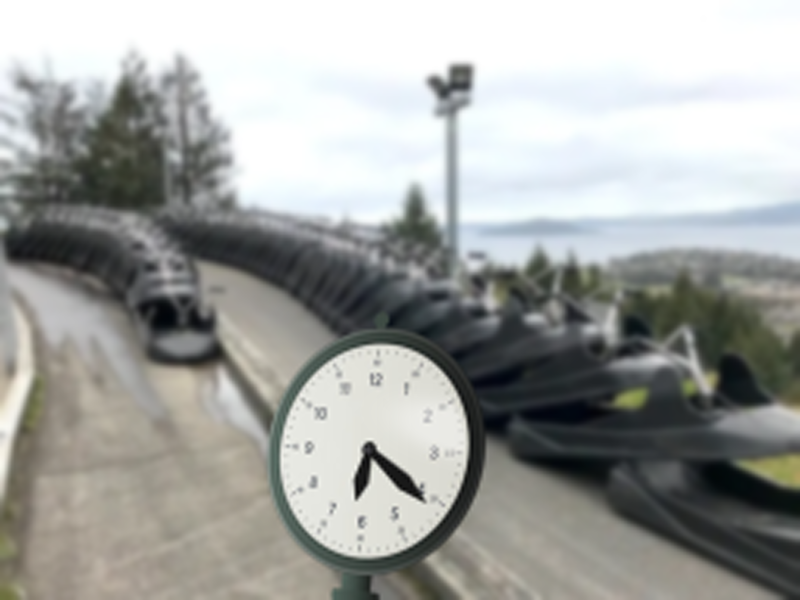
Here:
6 h 21 min
